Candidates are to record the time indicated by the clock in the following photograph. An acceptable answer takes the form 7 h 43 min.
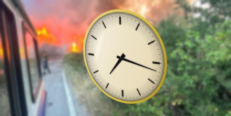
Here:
7 h 17 min
